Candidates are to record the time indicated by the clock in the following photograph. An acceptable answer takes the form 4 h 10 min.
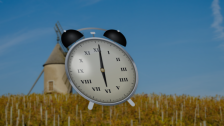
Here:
6 h 01 min
